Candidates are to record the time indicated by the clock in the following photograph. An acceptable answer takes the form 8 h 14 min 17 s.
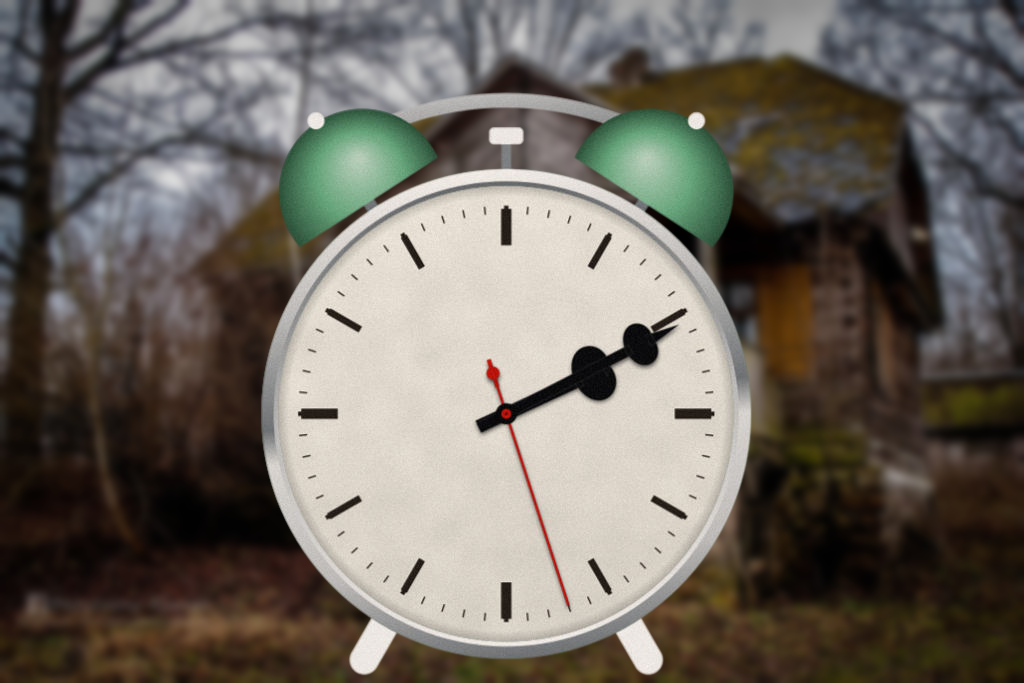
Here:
2 h 10 min 27 s
